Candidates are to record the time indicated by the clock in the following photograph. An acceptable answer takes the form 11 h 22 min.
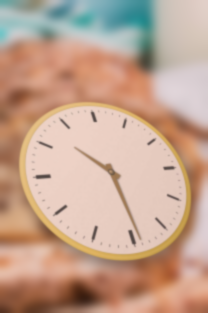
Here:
10 h 29 min
